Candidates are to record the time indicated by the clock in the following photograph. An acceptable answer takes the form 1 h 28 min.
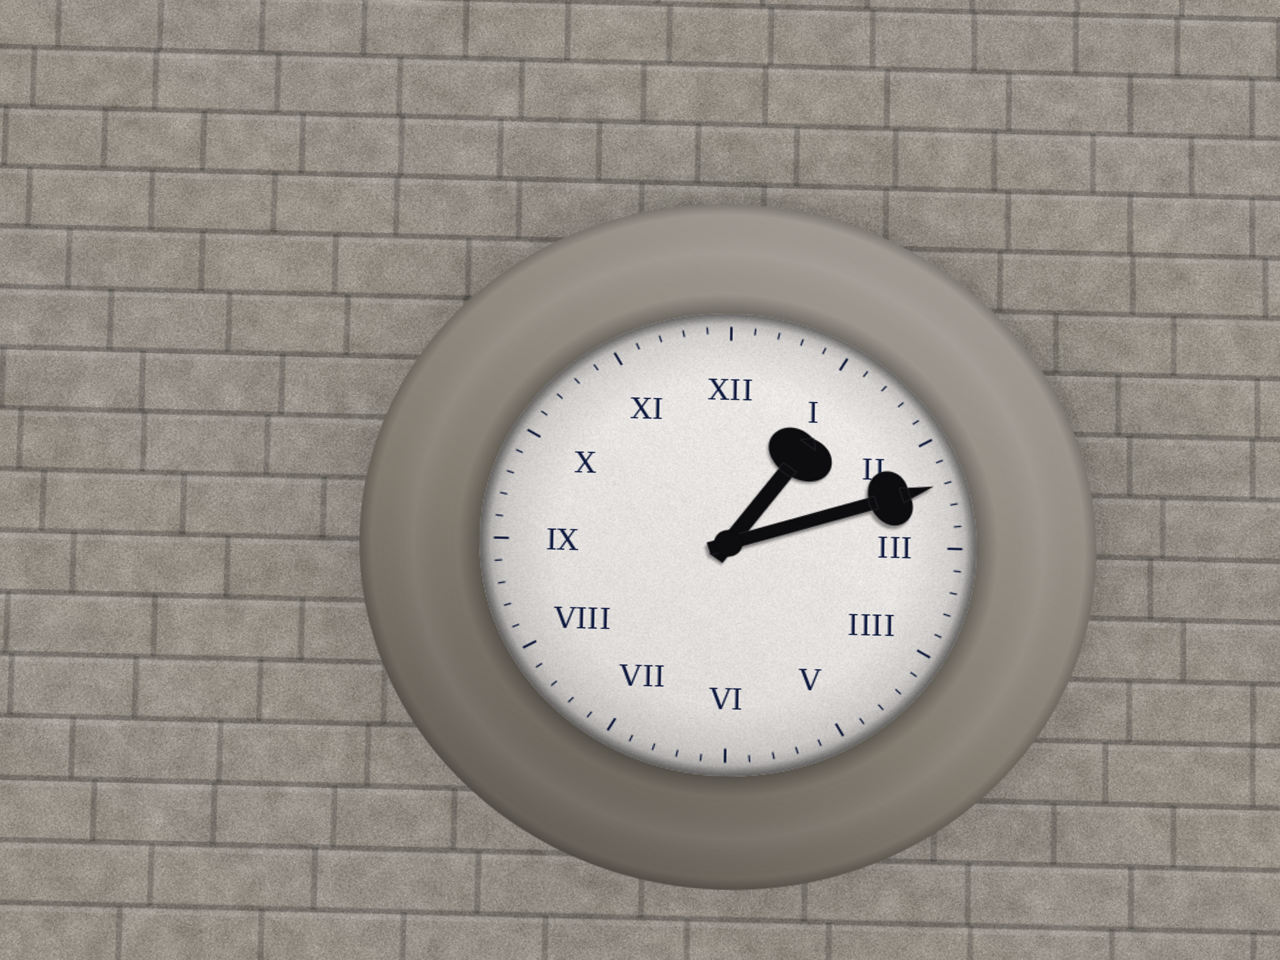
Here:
1 h 12 min
